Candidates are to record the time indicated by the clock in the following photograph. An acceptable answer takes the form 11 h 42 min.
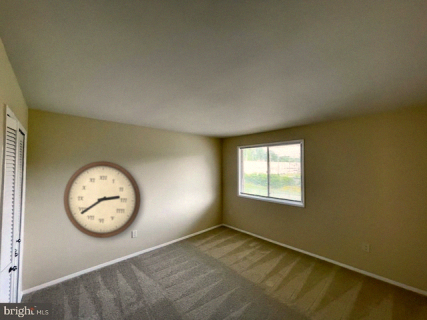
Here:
2 h 39 min
